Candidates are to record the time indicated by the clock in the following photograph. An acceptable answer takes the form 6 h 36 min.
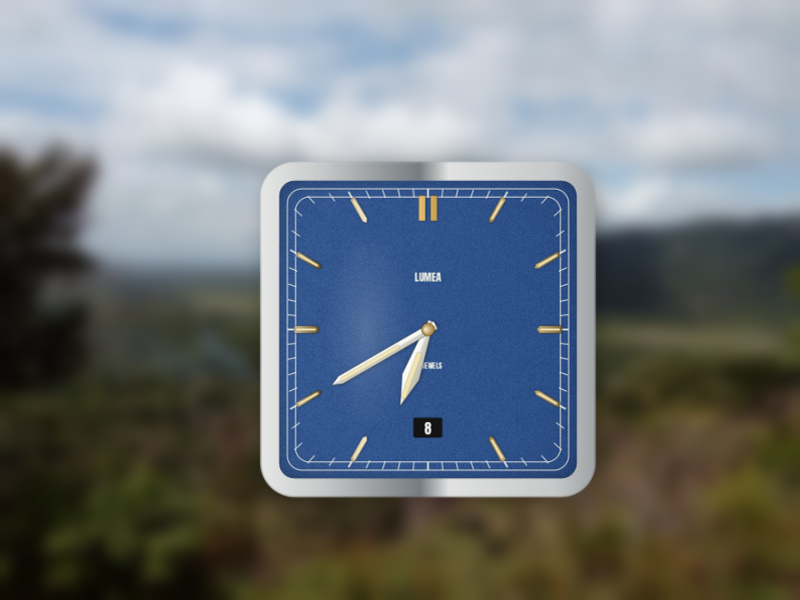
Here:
6 h 40 min
